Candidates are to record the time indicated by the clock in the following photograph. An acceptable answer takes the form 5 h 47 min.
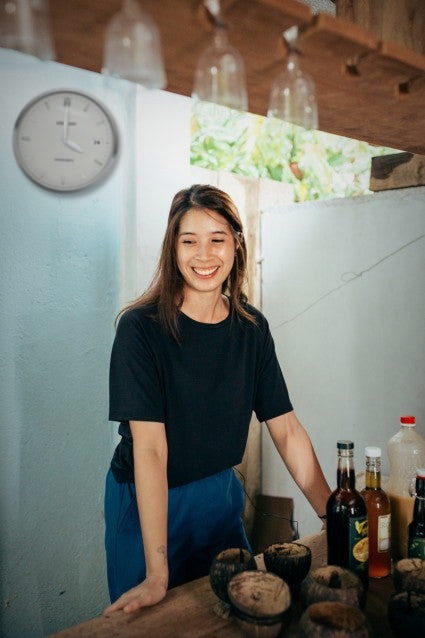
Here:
4 h 00 min
